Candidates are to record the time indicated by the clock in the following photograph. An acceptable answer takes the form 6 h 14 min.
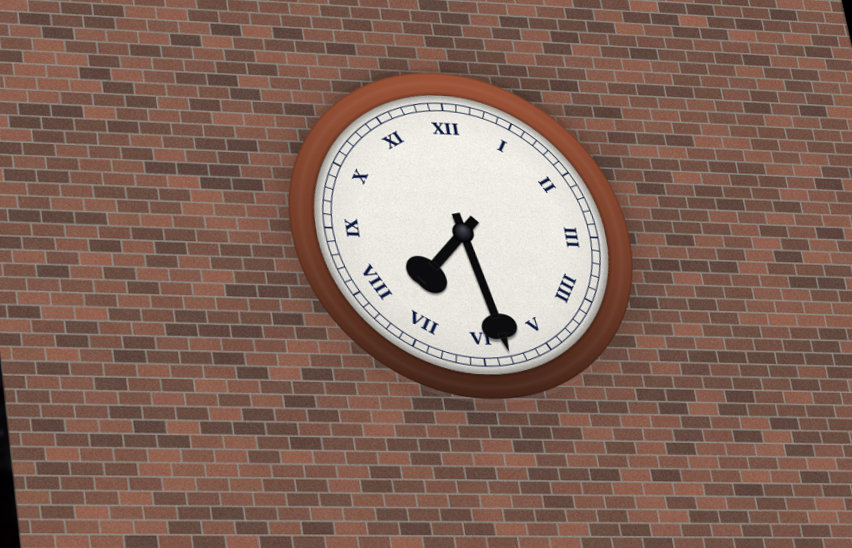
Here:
7 h 28 min
